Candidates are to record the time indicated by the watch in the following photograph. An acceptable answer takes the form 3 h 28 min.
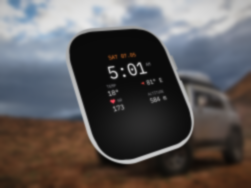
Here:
5 h 01 min
